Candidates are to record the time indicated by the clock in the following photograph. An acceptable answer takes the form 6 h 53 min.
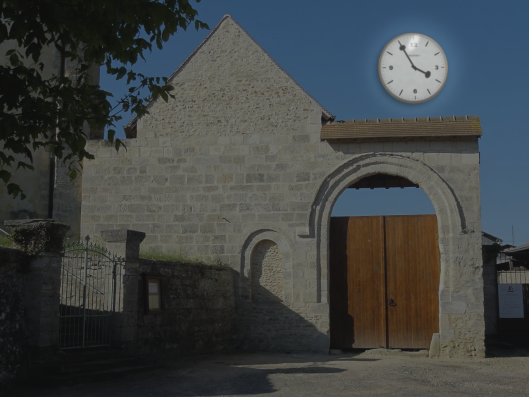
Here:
3 h 55 min
